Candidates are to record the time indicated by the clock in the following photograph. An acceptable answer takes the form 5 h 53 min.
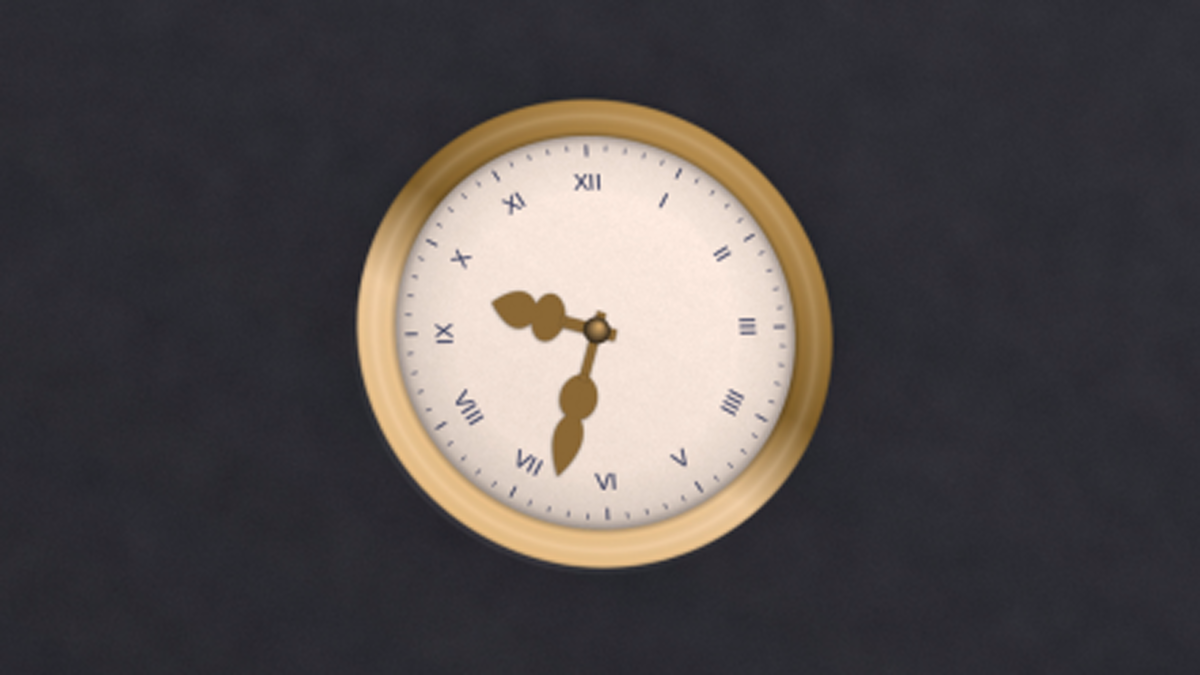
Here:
9 h 33 min
